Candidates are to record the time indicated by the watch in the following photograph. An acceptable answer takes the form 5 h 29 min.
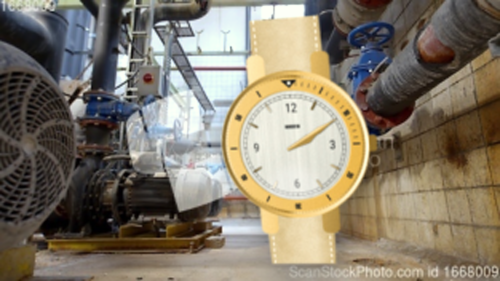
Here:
2 h 10 min
